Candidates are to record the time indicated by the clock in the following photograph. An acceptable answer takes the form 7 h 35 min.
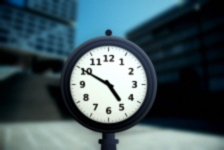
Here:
4 h 50 min
